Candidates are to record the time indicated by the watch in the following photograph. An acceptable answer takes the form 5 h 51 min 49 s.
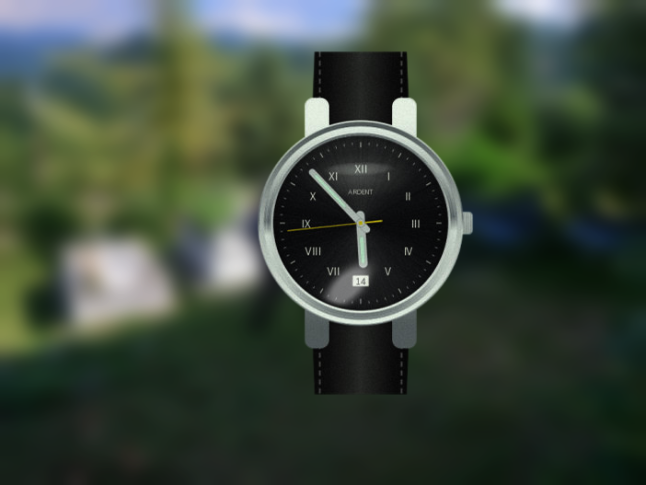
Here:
5 h 52 min 44 s
